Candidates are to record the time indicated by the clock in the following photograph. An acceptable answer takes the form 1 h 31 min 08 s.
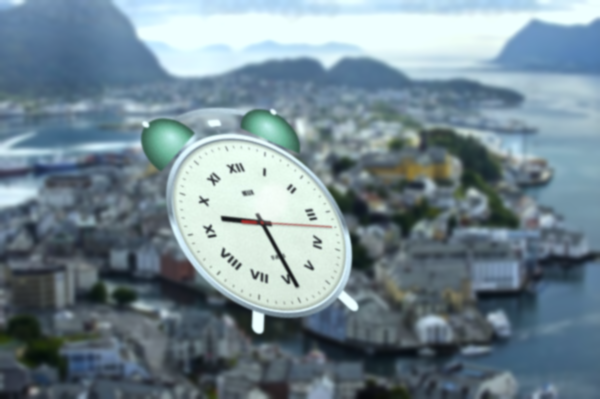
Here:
9 h 29 min 17 s
